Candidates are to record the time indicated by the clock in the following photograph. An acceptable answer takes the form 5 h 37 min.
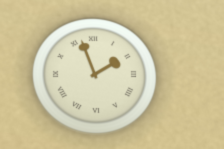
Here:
1 h 57 min
